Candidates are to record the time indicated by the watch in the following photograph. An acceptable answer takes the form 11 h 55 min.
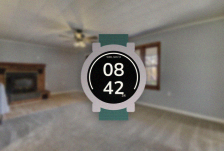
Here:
8 h 42 min
